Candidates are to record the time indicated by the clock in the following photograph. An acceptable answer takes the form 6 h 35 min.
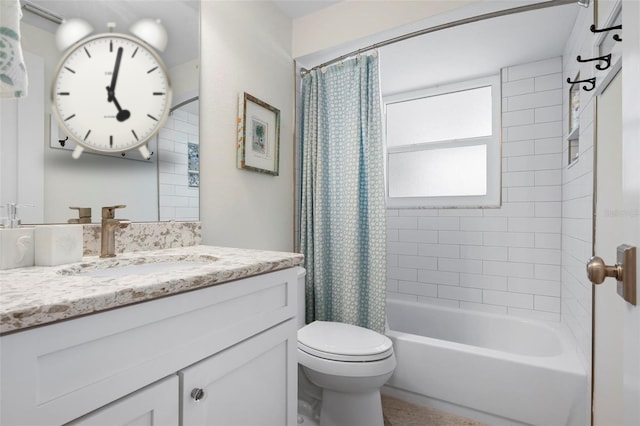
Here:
5 h 02 min
